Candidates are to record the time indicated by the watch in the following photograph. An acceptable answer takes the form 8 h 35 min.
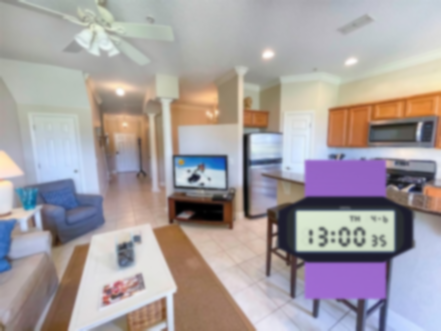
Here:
13 h 00 min
